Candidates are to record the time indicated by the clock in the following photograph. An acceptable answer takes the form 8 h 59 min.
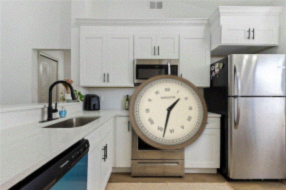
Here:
1 h 33 min
